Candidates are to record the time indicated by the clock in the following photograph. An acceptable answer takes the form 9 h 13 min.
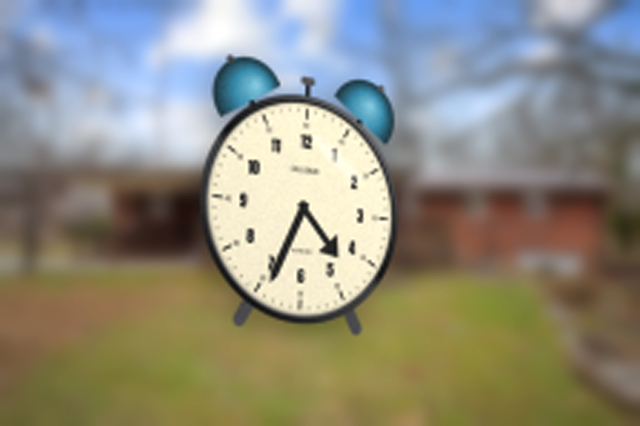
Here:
4 h 34 min
